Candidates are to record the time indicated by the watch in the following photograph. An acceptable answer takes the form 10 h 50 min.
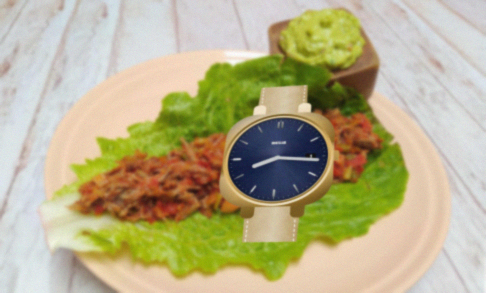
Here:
8 h 16 min
